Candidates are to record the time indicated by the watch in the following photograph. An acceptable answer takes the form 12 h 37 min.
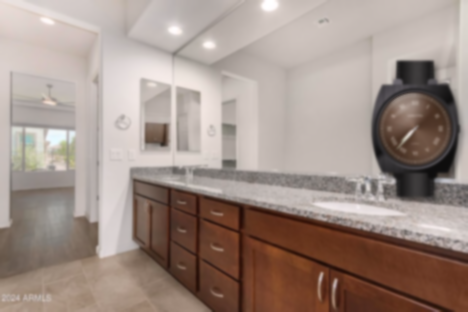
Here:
7 h 37 min
